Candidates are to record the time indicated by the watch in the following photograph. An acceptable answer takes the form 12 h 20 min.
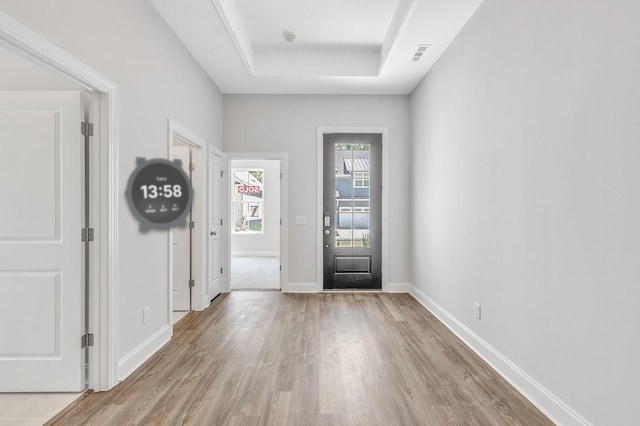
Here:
13 h 58 min
